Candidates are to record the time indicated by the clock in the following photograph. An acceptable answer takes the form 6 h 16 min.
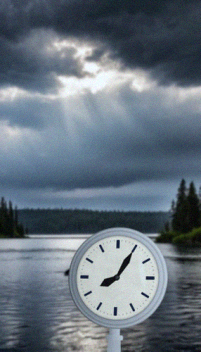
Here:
8 h 05 min
